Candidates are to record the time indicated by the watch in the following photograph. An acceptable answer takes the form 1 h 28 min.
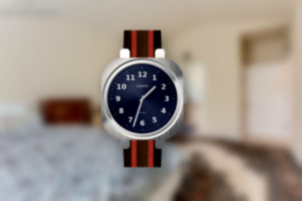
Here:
1 h 33 min
